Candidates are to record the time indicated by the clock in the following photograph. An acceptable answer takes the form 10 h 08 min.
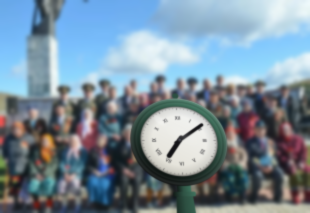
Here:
7 h 09 min
